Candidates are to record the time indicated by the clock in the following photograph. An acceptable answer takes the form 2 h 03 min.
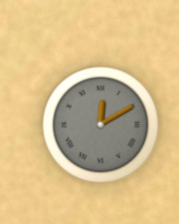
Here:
12 h 10 min
